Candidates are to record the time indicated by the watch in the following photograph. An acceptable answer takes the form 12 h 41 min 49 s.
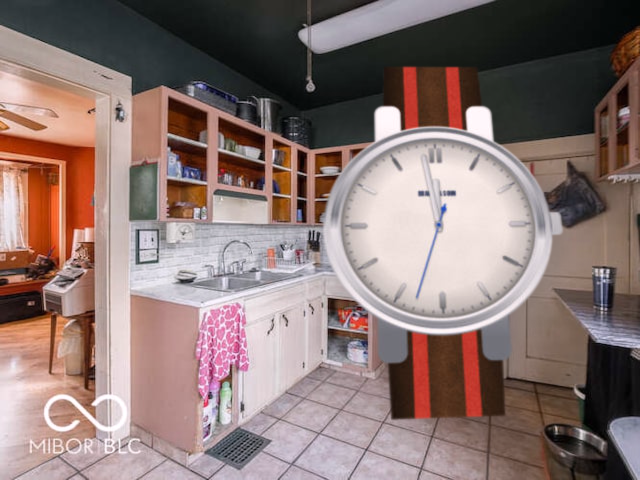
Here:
11 h 58 min 33 s
